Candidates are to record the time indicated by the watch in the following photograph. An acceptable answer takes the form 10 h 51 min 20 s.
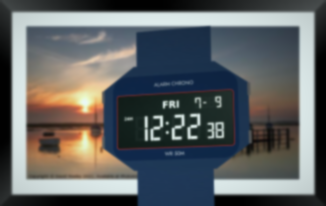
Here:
12 h 22 min 38 s
